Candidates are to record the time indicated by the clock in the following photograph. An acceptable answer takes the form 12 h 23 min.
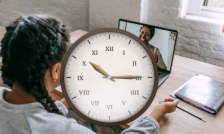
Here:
10 h 15 min
